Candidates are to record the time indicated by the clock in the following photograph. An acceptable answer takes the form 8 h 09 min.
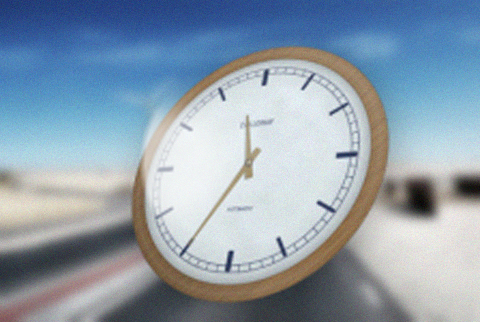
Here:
11 h 35 min
